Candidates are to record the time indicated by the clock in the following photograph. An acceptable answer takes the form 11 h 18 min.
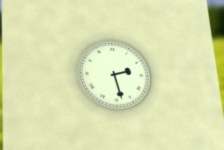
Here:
2 h 28 min
